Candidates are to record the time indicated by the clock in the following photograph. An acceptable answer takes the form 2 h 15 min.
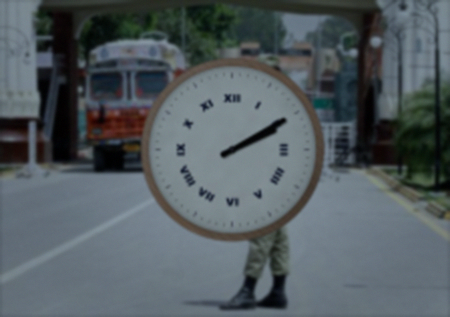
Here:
2 h 10 min
